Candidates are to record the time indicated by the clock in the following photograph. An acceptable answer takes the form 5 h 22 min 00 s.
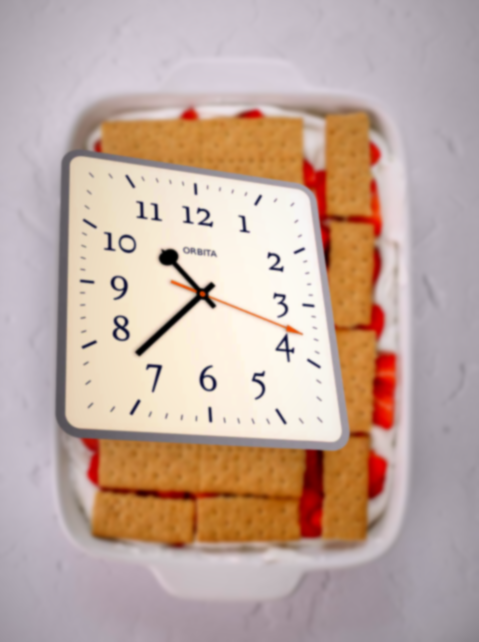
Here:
10 h 37 min 18 s
